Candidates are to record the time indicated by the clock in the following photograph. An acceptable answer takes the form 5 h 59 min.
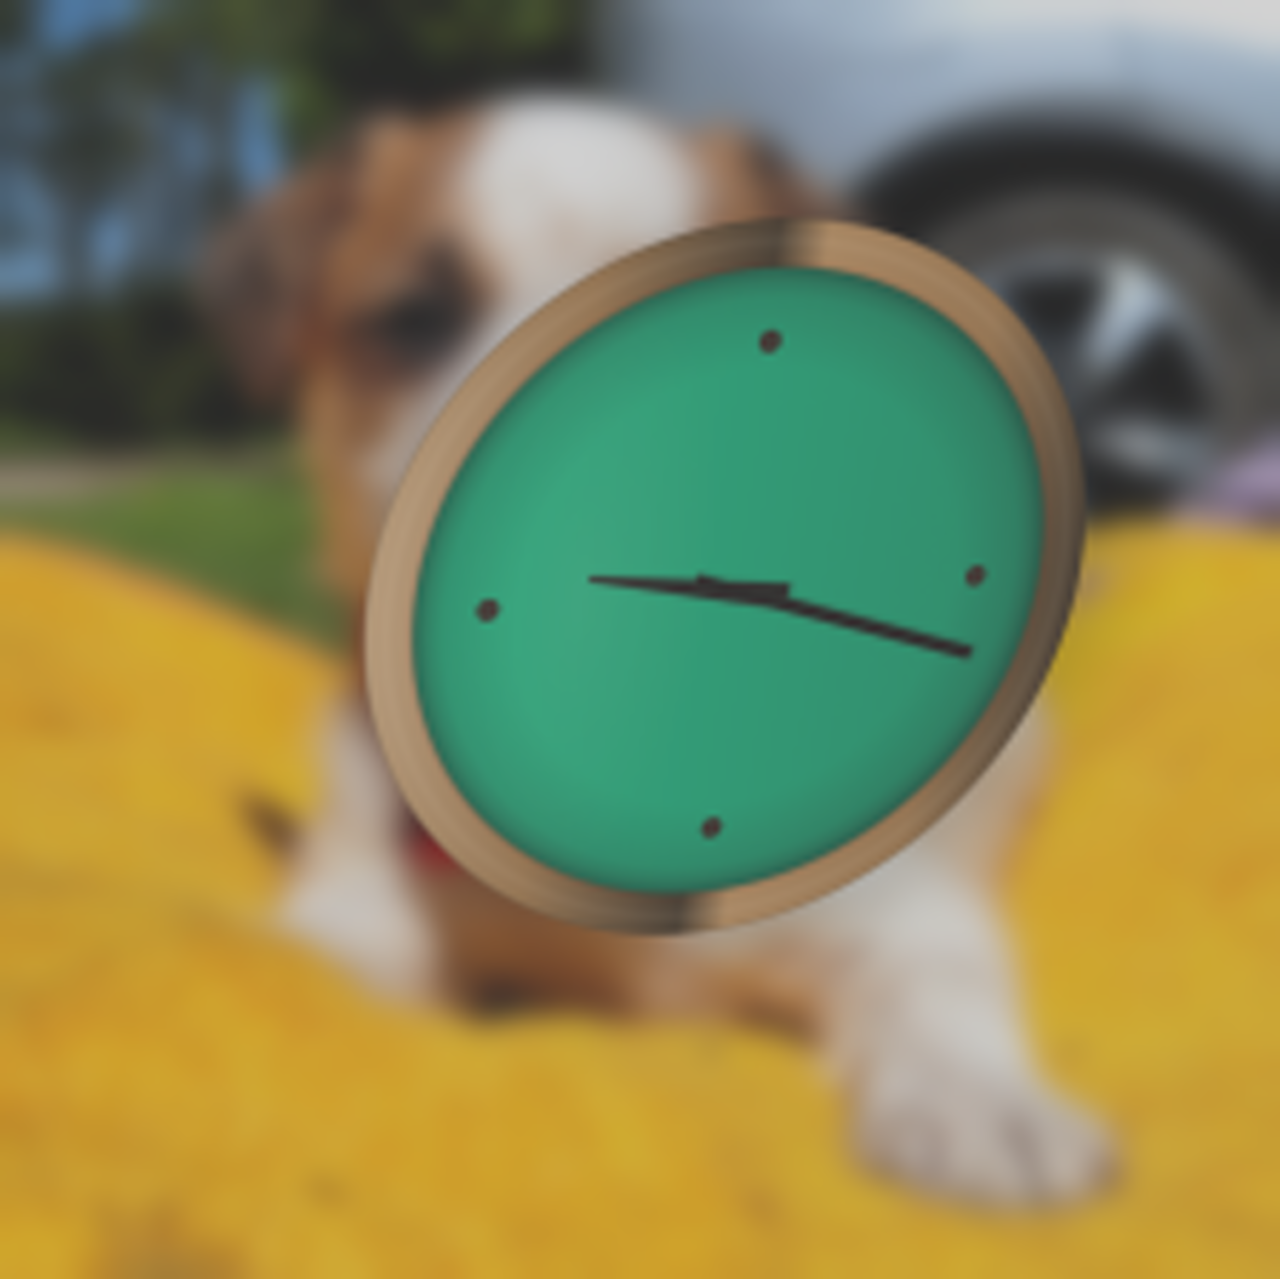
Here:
9 h 18 min
